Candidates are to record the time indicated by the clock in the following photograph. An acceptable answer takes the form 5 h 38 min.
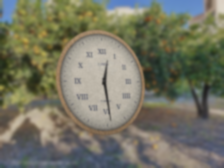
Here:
12 h 29 min
